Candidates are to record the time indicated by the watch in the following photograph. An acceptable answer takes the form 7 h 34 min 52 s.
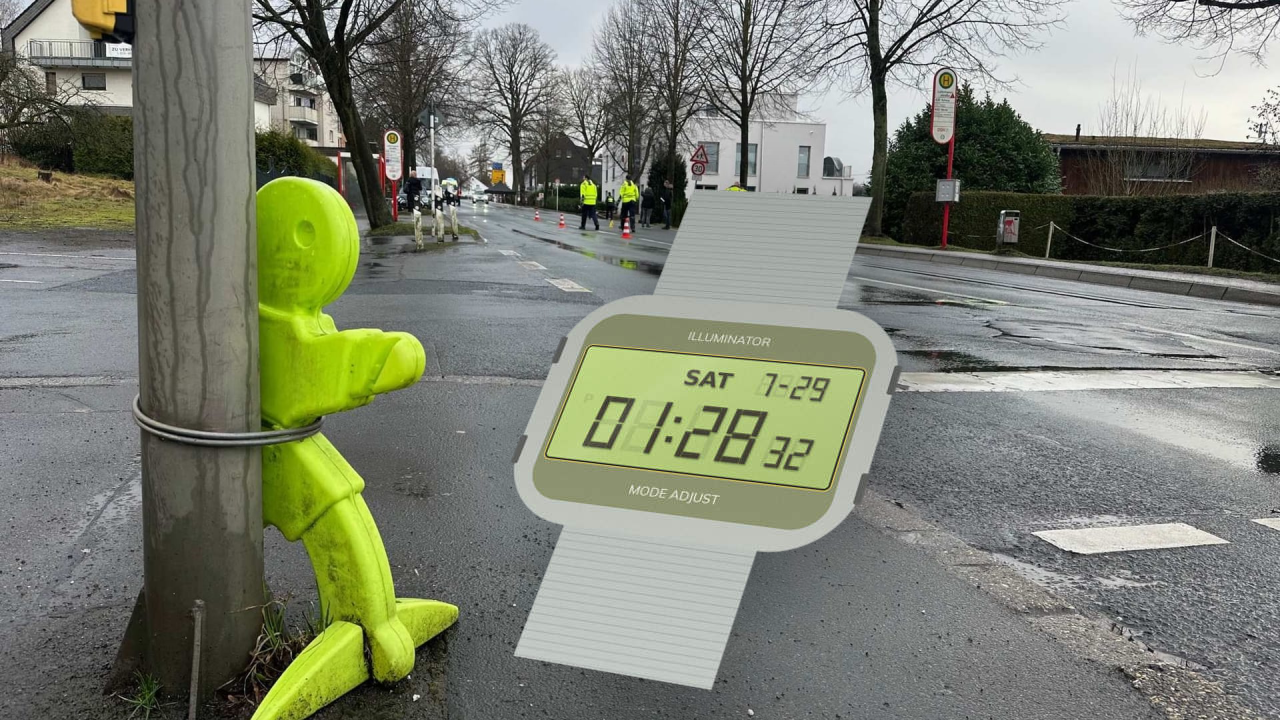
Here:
1 h 28 min 32 s
